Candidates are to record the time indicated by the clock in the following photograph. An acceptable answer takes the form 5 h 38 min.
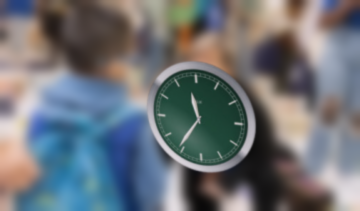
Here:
11 h 36 min
